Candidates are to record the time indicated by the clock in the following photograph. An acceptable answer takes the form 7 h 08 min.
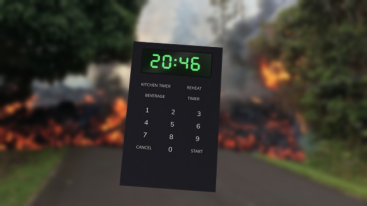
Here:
20 h 46 min
